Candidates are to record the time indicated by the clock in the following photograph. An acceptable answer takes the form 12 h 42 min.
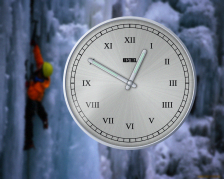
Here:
12 h 50 min
